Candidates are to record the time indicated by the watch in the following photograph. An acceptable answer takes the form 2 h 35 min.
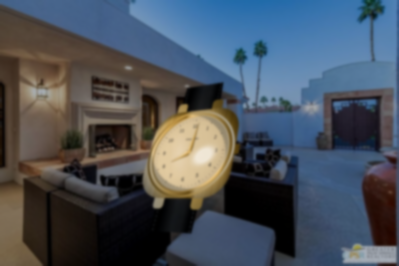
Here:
8 h 01 min
